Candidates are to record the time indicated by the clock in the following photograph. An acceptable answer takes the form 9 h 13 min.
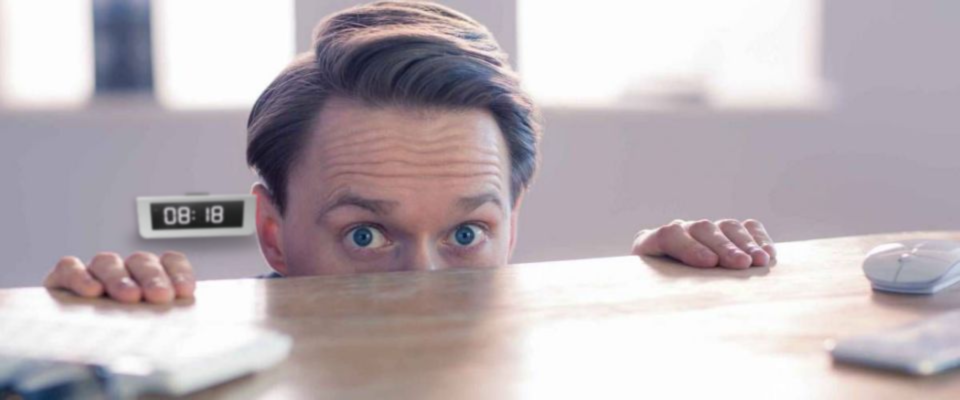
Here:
8 h 18 min
